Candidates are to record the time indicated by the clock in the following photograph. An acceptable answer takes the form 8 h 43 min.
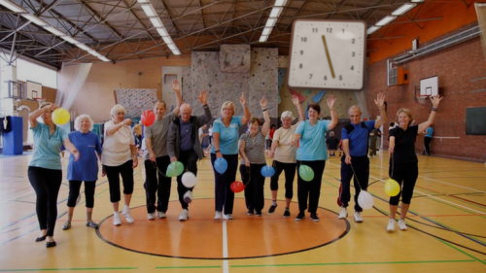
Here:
11 h 27 min
